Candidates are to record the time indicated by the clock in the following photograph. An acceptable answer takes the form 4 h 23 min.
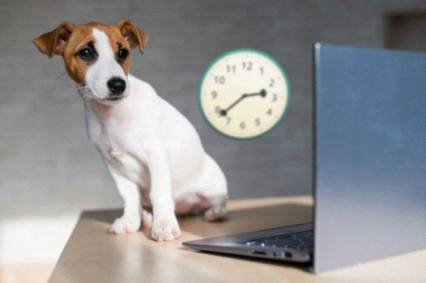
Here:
2 h 38 min
